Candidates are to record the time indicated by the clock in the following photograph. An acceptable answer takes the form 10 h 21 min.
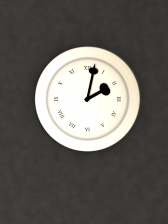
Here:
2 h 02 min
